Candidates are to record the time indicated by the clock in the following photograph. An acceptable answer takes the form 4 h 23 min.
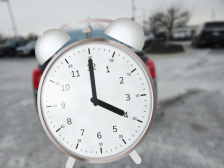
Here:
4 h 00 min
